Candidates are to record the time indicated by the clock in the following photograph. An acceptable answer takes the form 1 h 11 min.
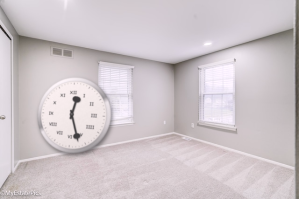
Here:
12 h 27 min
